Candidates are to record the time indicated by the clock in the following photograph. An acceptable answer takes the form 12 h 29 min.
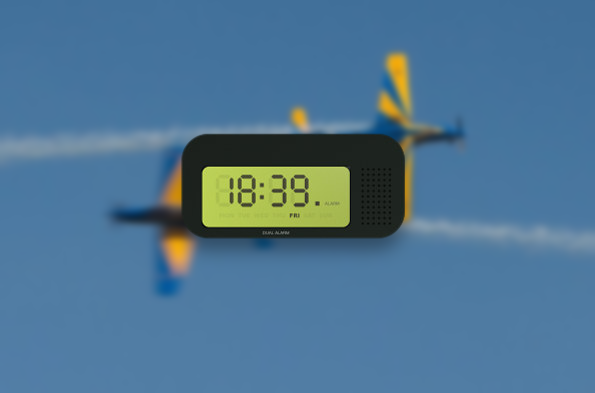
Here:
18 h 39 min
